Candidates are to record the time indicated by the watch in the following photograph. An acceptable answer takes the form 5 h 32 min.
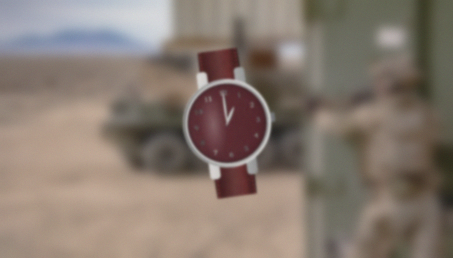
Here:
1 h 00 min
